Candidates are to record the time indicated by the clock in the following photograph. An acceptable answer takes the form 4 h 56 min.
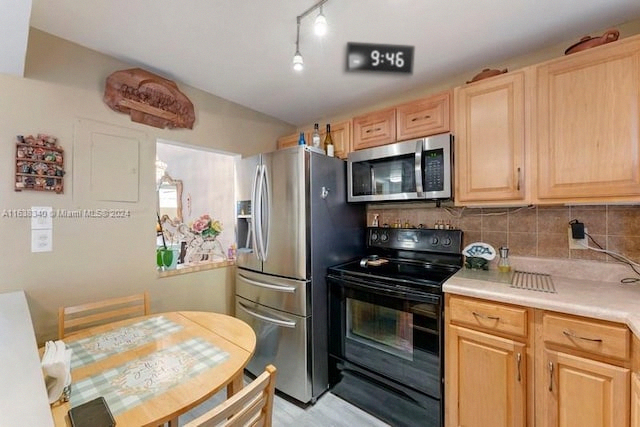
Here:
9 h 46 min
